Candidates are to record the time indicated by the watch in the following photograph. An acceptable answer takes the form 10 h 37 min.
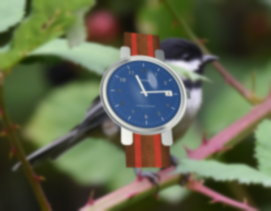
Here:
11 h 14 min
